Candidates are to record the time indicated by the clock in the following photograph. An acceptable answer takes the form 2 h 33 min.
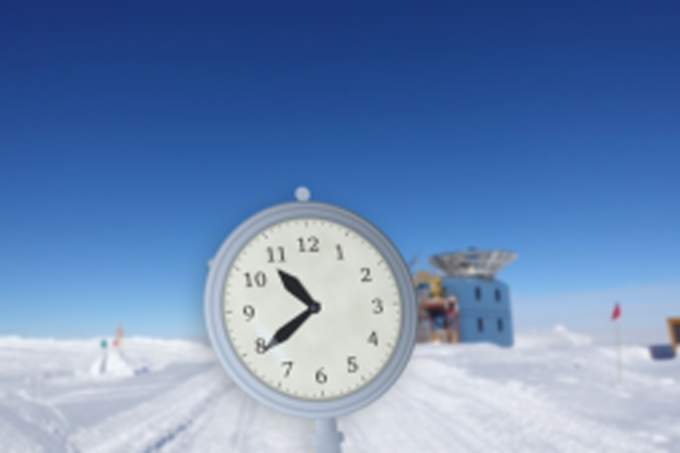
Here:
10 h 39 min
